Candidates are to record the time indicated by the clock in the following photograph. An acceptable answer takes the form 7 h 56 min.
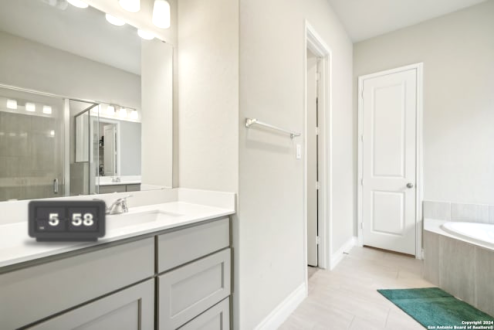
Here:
5 h 58 min
